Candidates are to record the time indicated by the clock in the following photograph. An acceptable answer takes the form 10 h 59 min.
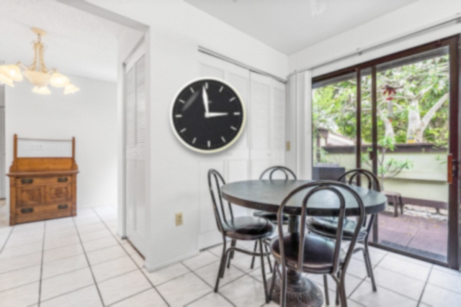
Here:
2 h 59 min
